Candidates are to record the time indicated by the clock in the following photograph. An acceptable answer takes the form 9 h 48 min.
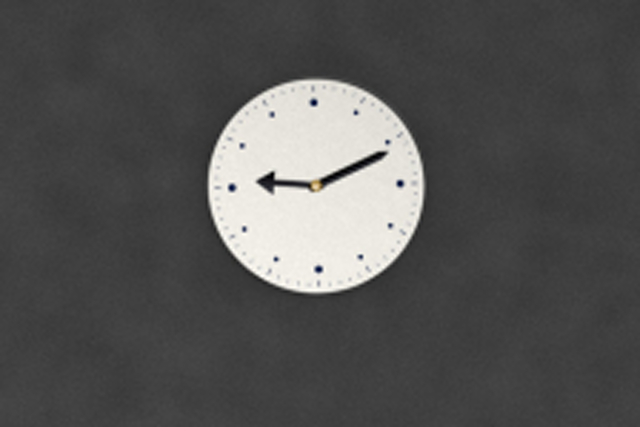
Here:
9 h 11 min
